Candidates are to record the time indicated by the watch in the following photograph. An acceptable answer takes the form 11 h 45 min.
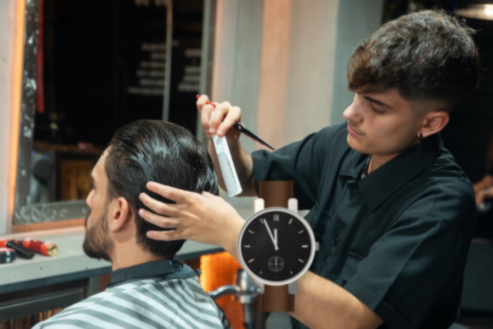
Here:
11 h 56 min
